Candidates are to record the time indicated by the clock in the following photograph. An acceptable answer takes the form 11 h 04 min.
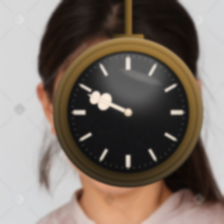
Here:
9 h 49 min
